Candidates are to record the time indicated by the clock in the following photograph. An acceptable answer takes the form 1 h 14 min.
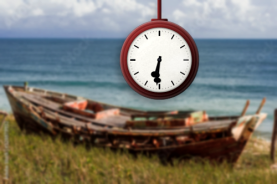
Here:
6 h 31 min
